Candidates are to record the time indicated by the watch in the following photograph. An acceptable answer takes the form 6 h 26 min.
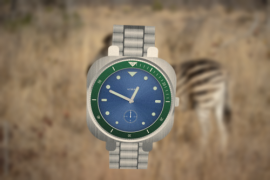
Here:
12 h 49 min
